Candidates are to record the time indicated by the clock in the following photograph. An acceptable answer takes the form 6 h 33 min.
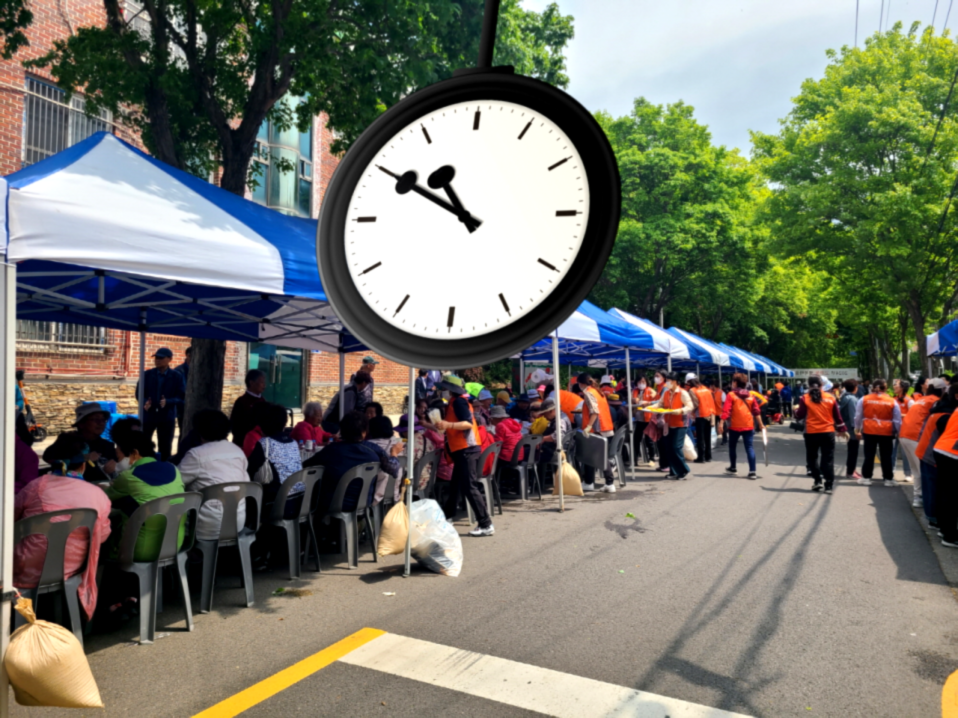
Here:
10 h 50 min
